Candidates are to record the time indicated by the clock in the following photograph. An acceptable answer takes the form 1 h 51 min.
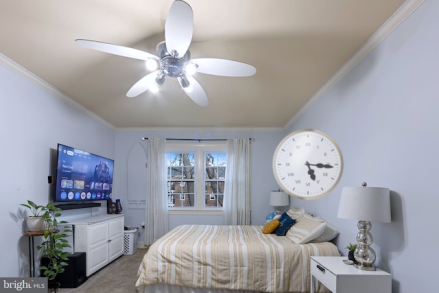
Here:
5 h 16 min
